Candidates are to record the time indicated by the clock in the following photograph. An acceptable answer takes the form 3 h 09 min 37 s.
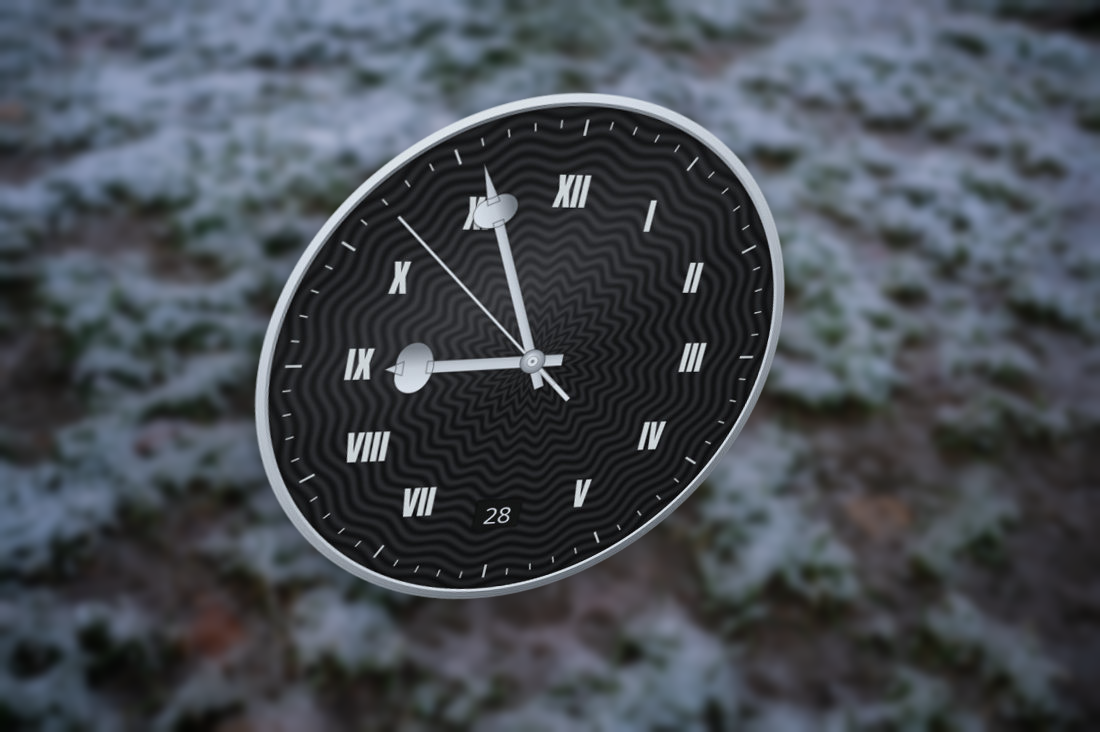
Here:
8 h 55 min 52 s
